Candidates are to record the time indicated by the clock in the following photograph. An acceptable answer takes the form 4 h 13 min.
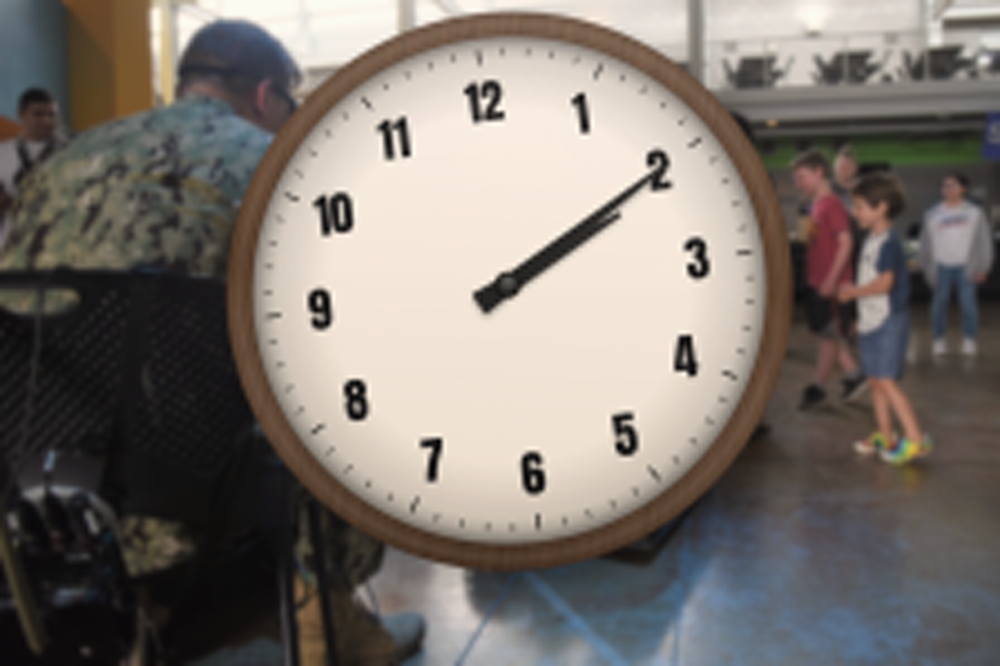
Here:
2 h 10 min
